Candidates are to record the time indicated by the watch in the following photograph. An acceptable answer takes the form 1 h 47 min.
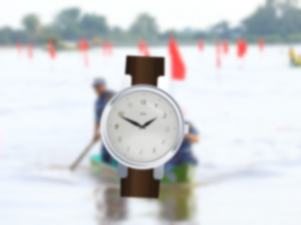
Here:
1 h 49 min
